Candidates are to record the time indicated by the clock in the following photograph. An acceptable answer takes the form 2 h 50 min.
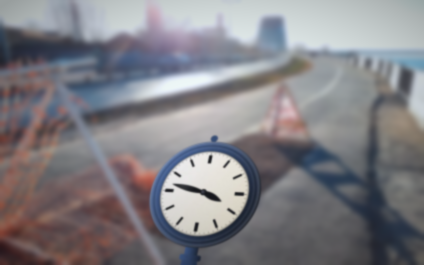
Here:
3 h 47 min
